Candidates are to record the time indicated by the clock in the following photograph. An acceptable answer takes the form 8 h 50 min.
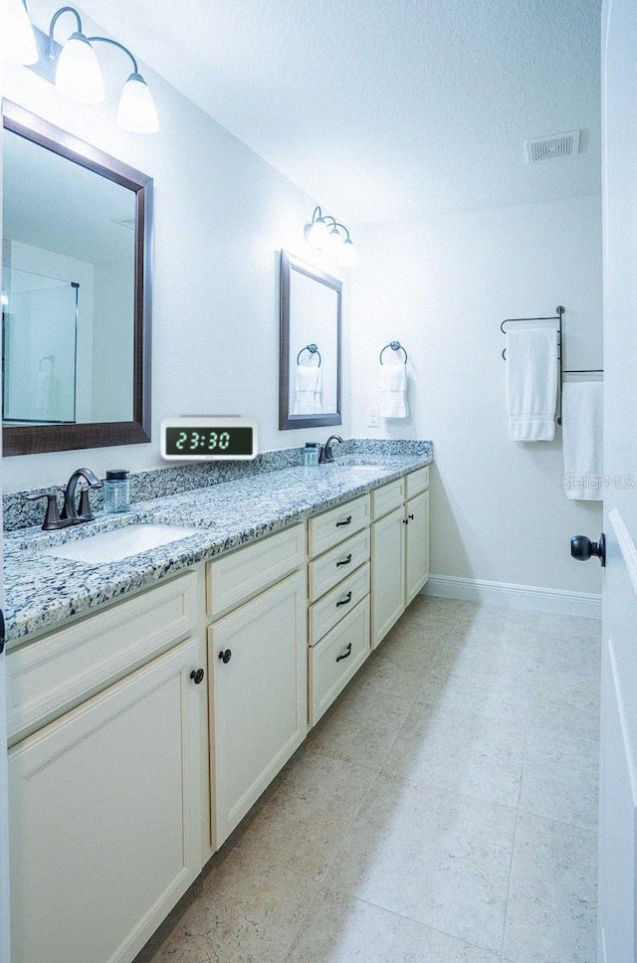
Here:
23 h 30 min
